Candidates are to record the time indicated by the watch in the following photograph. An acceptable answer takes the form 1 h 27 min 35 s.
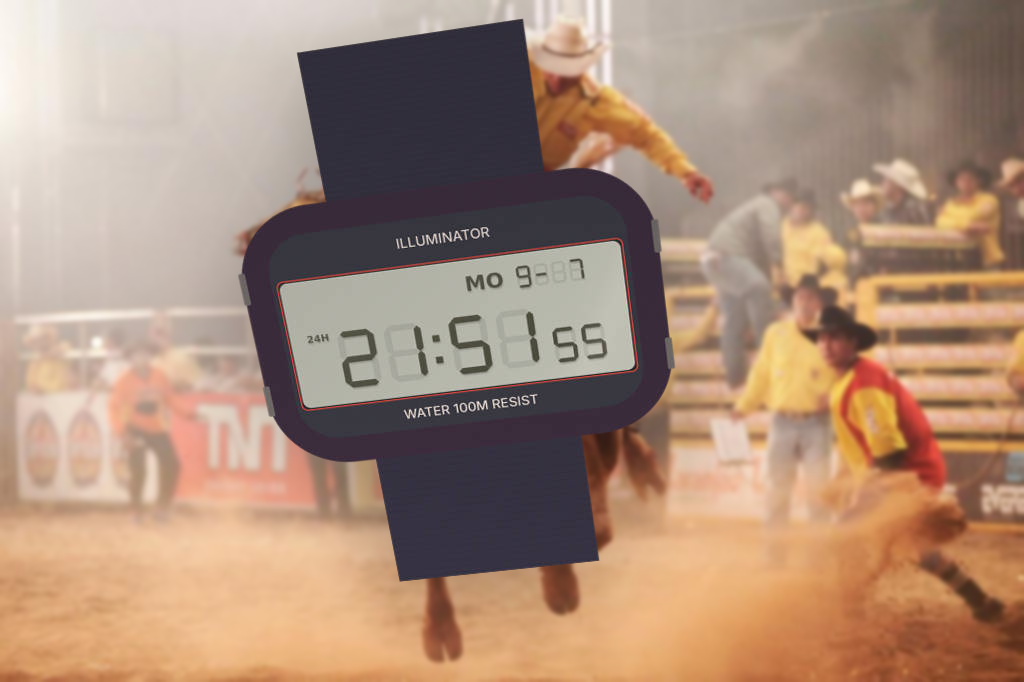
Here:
21 h 51 min 55 s
